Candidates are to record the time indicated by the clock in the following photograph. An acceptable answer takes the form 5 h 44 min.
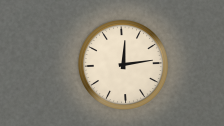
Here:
12 h 14 min
